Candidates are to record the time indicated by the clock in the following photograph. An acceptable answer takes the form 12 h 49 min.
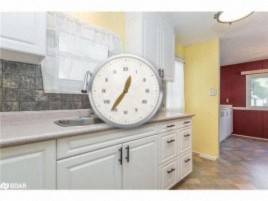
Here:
12 h 36 min
